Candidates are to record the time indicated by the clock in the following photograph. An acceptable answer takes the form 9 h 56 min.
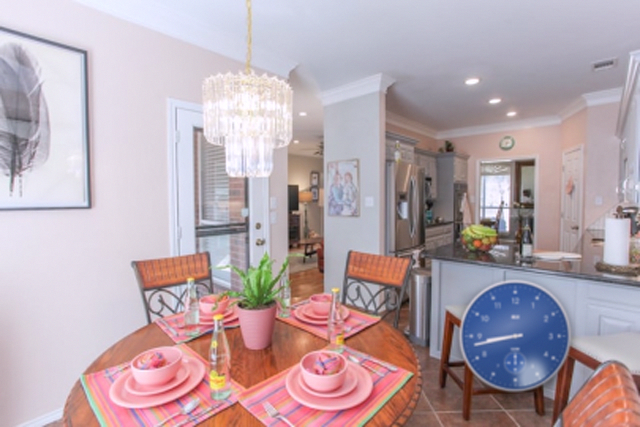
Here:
8 h 43 min
